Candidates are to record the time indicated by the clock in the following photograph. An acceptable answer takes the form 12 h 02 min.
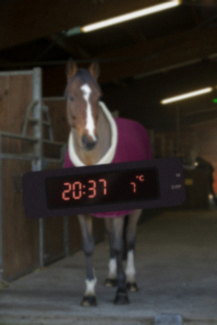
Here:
20 h 37 min
